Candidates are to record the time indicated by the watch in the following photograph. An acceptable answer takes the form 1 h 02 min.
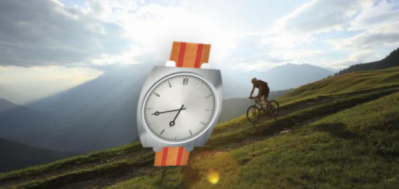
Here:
6 h 43 min
